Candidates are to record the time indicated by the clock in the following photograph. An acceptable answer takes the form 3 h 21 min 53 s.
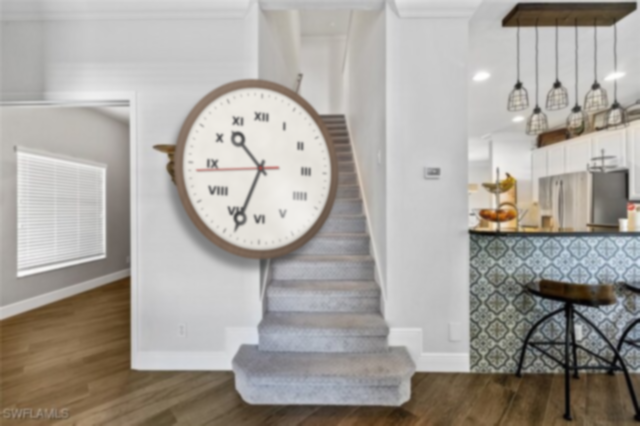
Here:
10 h 33 min 44 s
